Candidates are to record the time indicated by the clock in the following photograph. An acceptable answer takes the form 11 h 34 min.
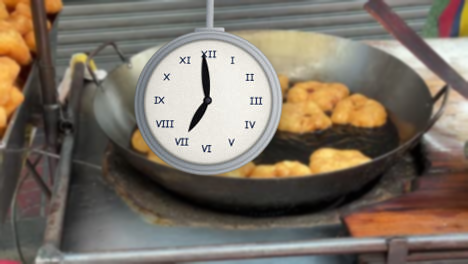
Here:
6 h 59 min
